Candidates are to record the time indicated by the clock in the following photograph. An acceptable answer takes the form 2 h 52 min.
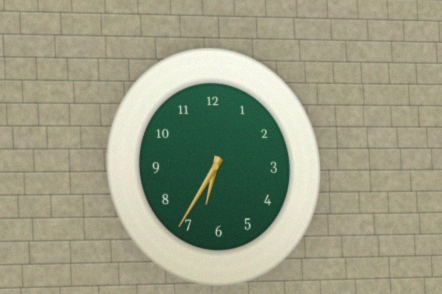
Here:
6 h 36 min
